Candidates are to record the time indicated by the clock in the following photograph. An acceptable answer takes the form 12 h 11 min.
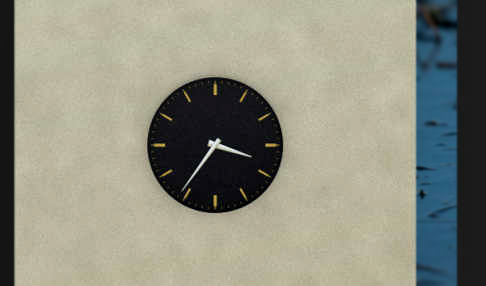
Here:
3 h 36 min
